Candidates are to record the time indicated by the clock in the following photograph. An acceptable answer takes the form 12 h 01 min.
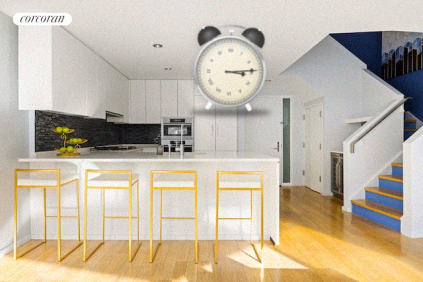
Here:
3 h 14 min
